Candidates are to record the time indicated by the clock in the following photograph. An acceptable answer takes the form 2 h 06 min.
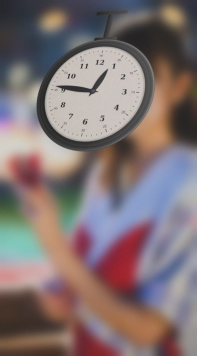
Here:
12 h 46 min
